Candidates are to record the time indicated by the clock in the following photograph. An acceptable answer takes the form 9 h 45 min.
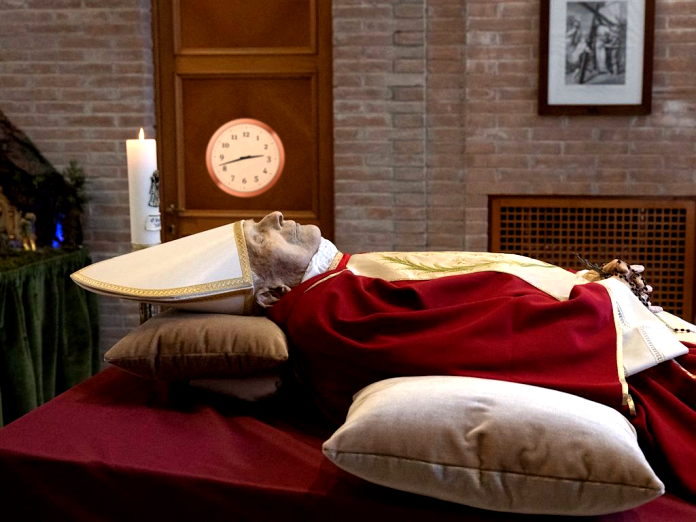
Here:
2 h 42 min
